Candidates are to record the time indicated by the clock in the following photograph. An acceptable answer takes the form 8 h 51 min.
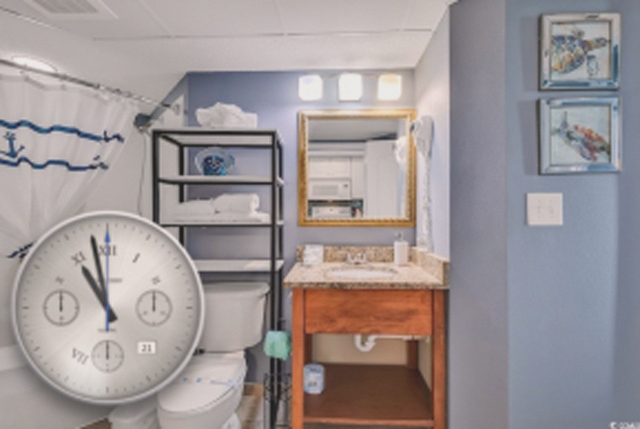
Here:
10 h 58 min
